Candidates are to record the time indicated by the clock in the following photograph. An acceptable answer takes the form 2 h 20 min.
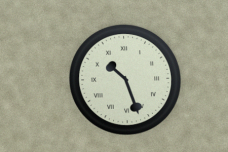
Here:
10 h 27 min
